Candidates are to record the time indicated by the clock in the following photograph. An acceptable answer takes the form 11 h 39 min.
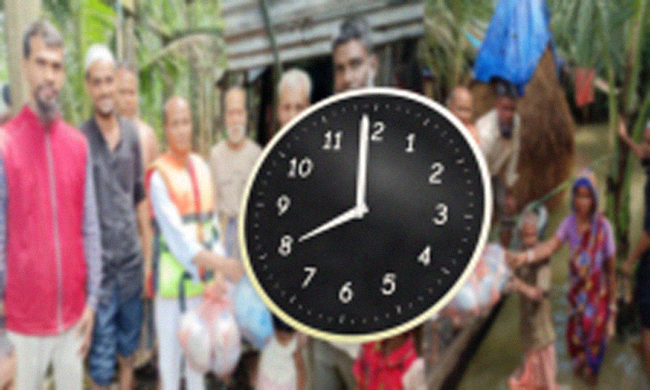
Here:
7 h 59 min
